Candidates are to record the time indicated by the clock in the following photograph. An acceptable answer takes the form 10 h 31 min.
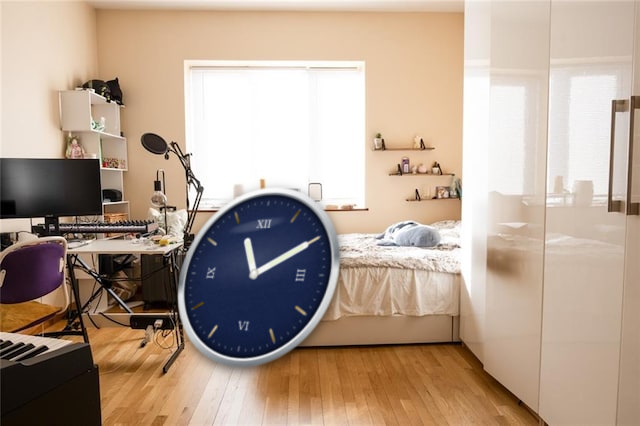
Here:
11 h 10 min
